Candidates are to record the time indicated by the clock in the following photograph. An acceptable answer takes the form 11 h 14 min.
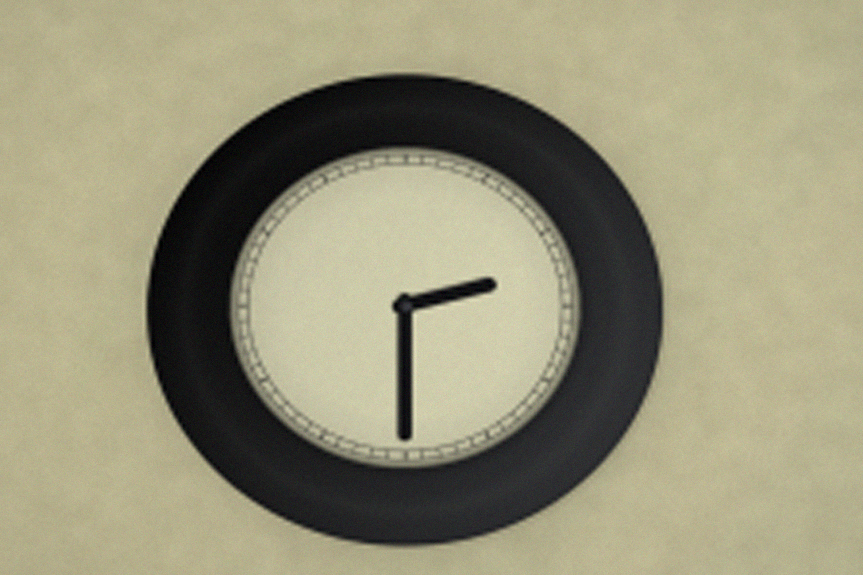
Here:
2 h 30 min
